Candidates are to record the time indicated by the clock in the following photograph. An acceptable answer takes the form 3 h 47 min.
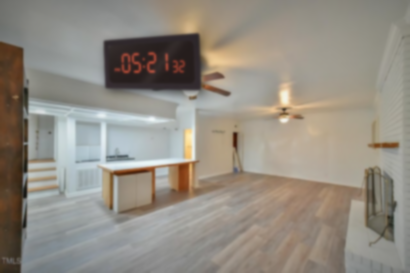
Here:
5 h 21 min
